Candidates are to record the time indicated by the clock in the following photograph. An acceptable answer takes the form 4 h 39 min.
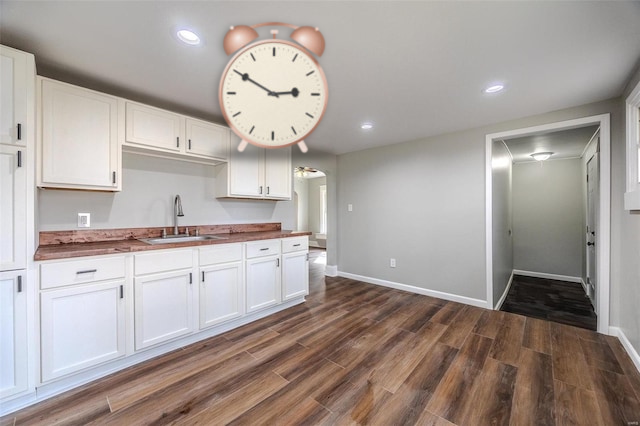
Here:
2 h 50 min
